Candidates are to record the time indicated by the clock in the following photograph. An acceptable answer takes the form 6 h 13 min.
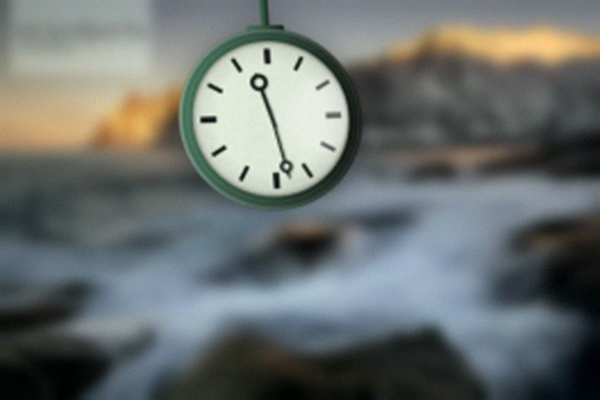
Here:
11 h 28 min
